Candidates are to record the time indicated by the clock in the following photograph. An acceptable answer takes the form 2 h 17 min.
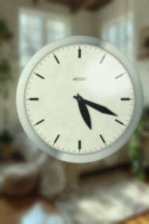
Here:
5 h 19 min
